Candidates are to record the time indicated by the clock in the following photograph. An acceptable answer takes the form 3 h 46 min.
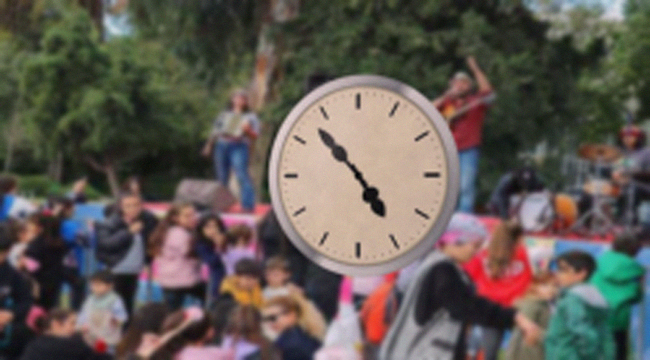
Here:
4 h 53 min
